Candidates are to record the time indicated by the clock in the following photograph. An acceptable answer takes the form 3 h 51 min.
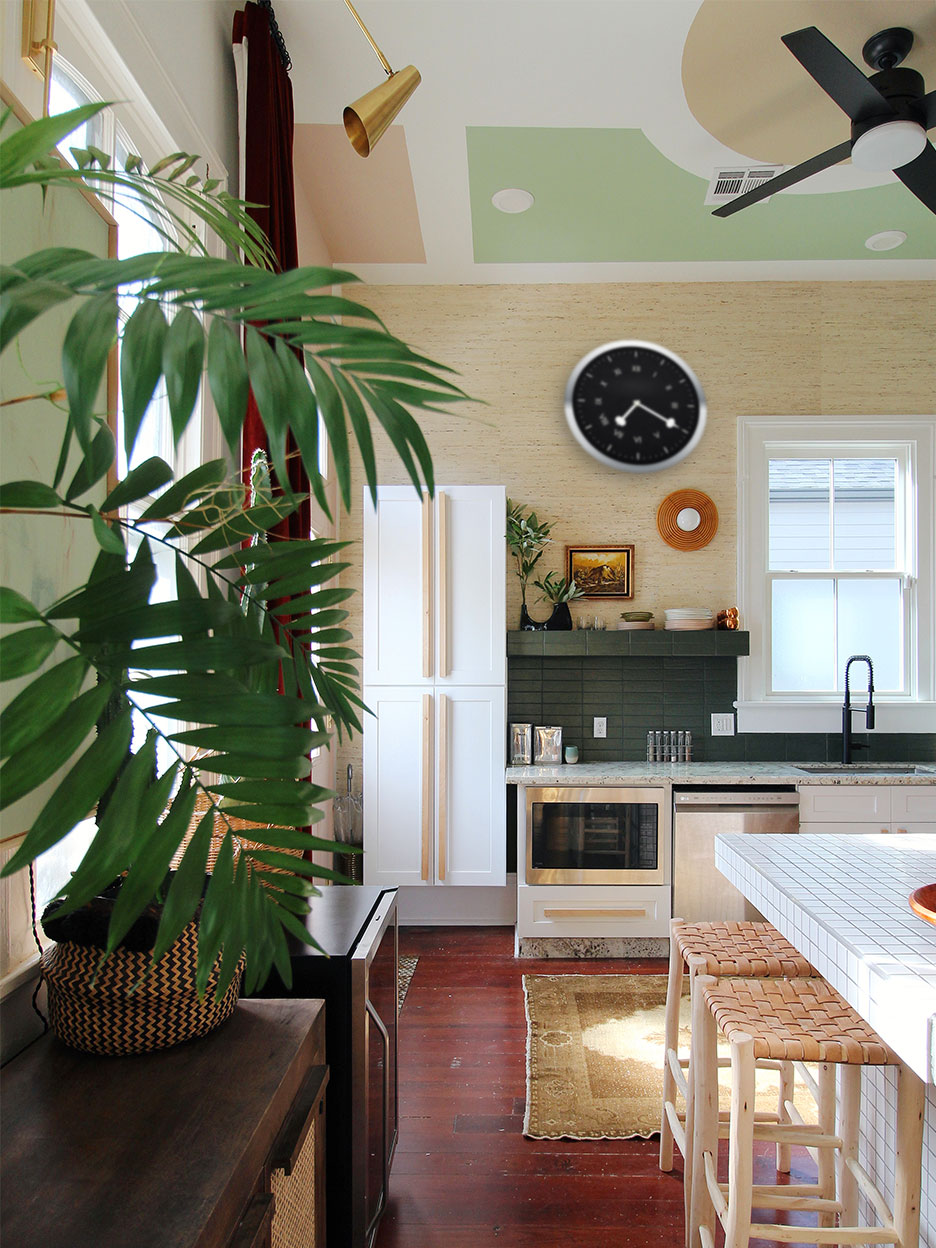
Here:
7 h 20 min
